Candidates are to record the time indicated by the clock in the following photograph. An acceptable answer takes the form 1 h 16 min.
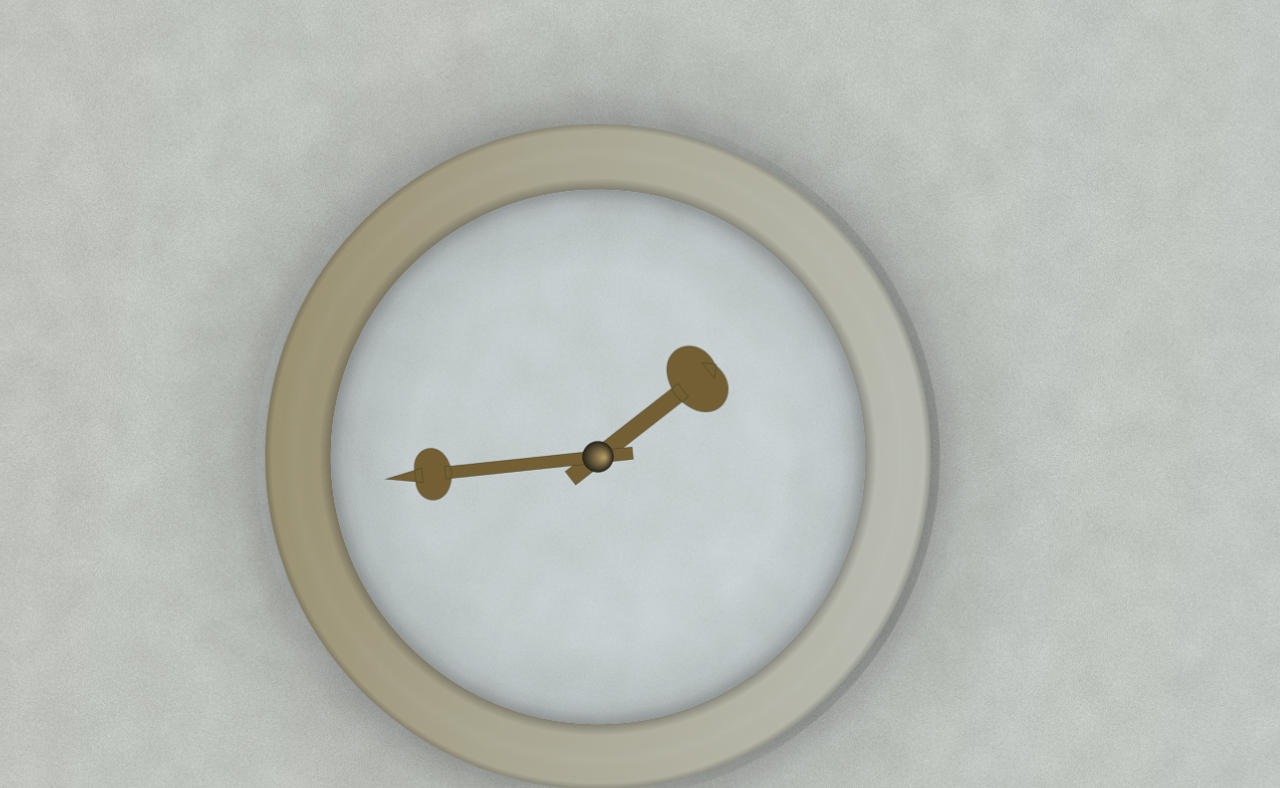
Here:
1 h 44 min
